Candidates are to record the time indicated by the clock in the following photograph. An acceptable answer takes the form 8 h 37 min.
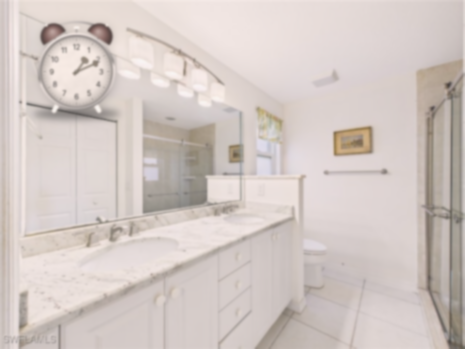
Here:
1 h 11 min
